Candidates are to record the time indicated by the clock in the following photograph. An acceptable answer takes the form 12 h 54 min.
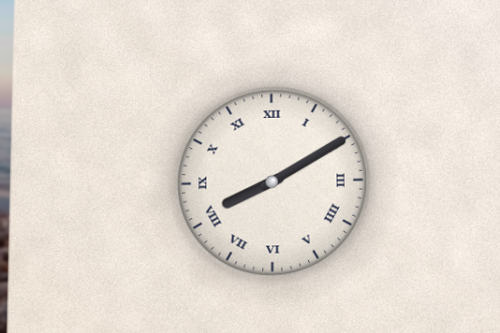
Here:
8 h 10 min
